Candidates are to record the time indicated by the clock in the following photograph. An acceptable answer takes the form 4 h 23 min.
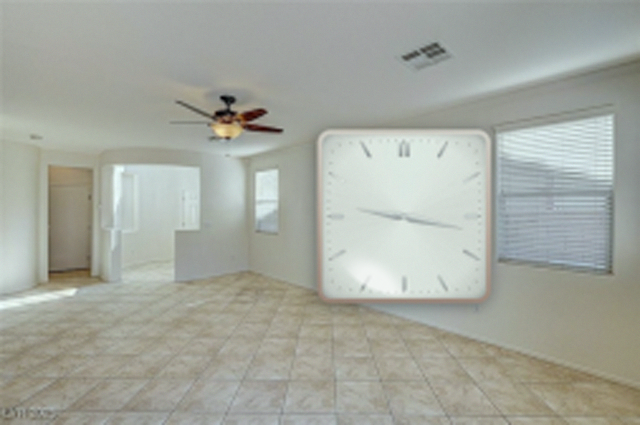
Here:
9 h 17 min
